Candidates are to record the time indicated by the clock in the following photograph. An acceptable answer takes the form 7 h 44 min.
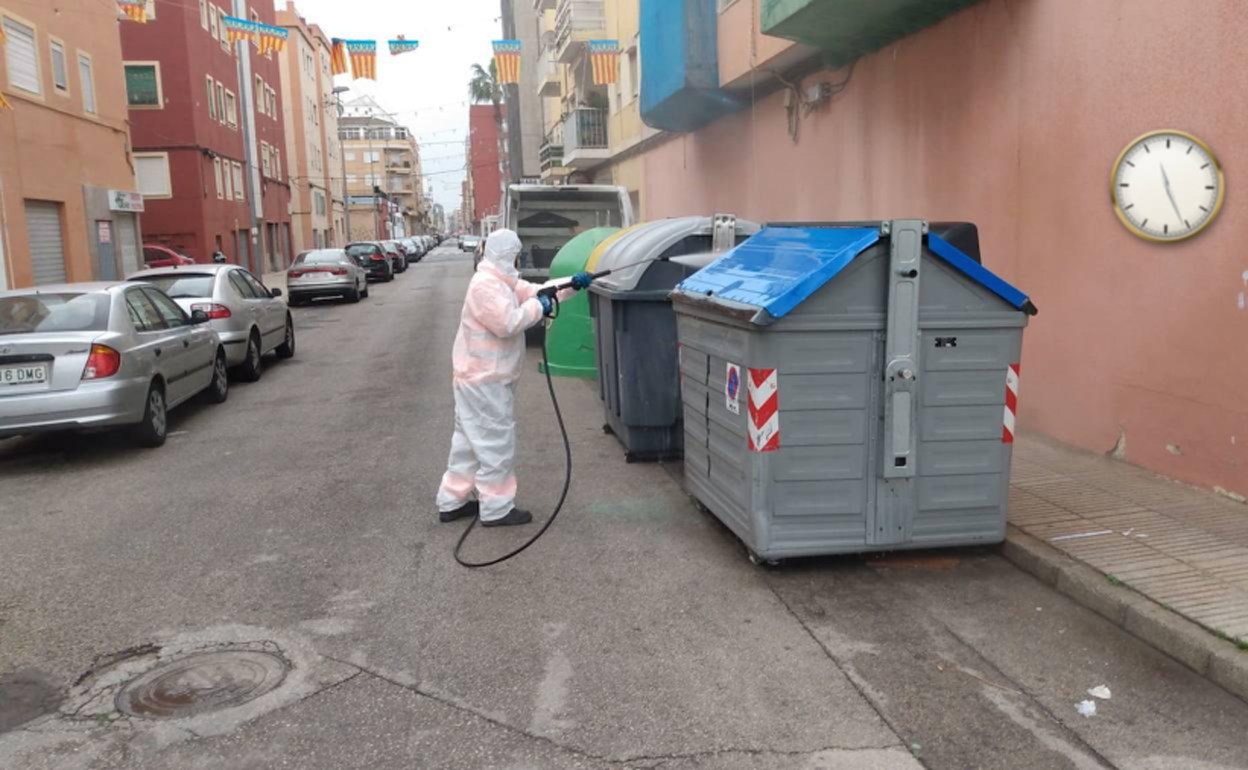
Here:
11 h 26 min
